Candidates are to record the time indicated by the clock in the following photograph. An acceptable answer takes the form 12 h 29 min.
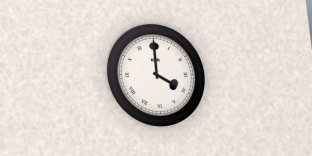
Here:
4 h 00 min
